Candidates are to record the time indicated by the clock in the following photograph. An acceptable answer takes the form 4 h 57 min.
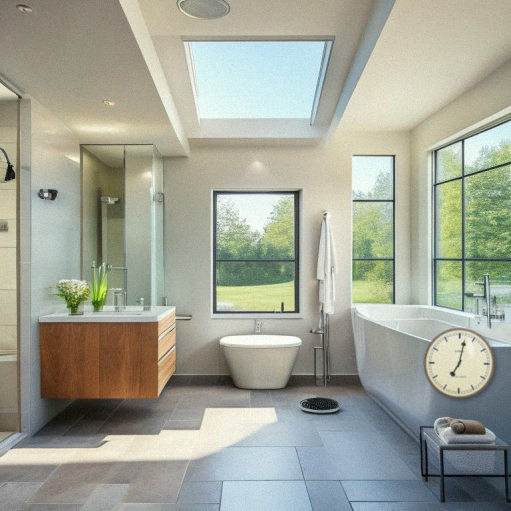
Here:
7 h 02 min
